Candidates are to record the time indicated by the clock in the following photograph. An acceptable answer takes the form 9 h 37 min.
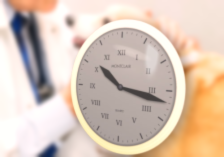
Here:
10 h 17 min
